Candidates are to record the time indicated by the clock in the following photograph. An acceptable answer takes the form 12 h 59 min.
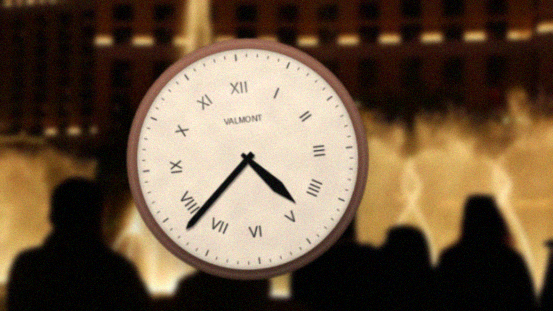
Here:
4 h 38 min
